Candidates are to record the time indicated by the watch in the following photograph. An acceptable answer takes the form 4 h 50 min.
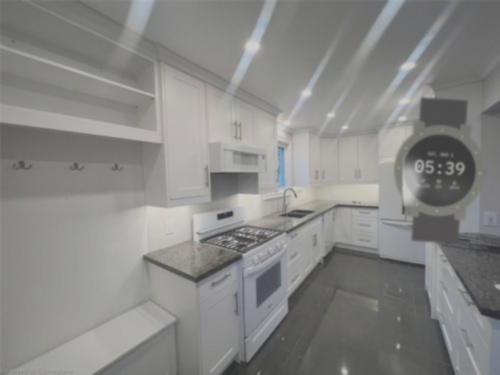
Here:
5 h 39 min
